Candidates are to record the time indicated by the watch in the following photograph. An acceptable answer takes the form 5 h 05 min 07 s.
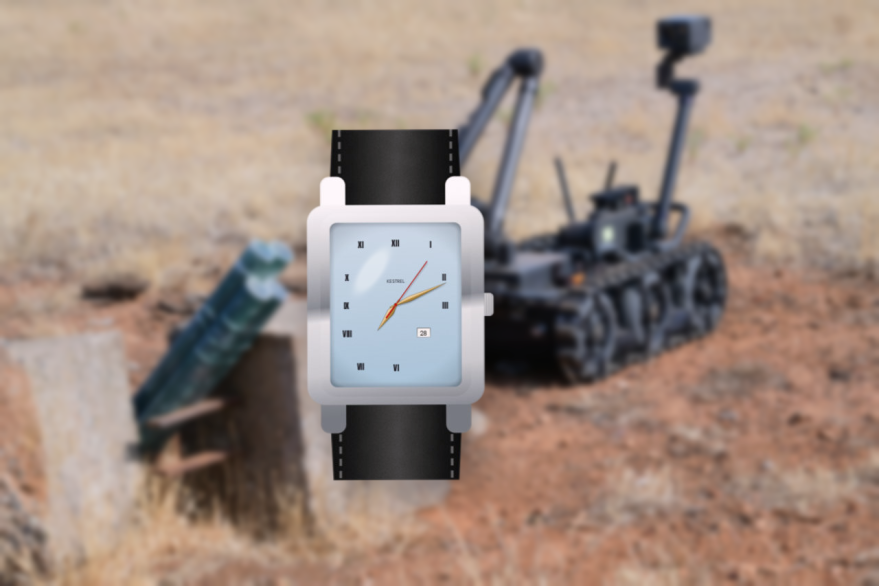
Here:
7 h 11 min 06 s
